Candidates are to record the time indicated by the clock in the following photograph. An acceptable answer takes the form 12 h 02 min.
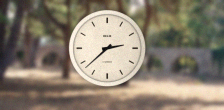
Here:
2 h 38 min
